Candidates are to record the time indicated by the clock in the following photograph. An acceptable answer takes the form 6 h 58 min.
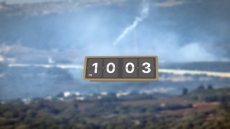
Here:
10 h 03 min
